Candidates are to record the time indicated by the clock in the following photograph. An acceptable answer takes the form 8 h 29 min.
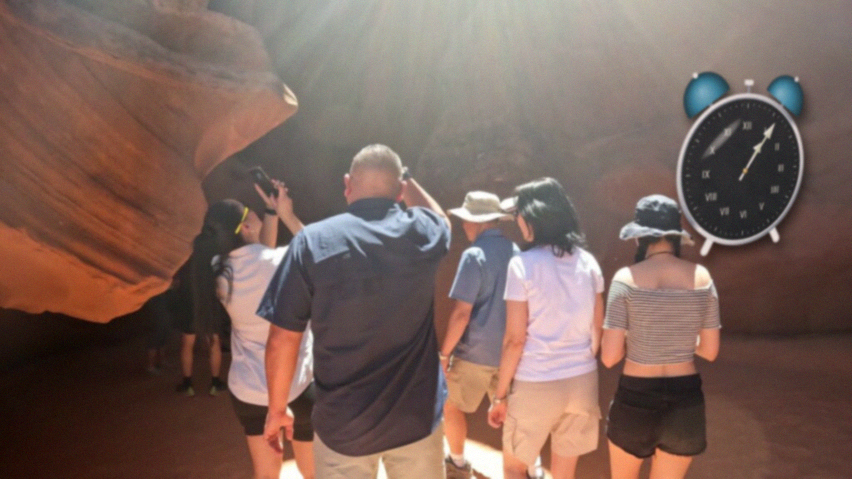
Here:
1 h 06 min
